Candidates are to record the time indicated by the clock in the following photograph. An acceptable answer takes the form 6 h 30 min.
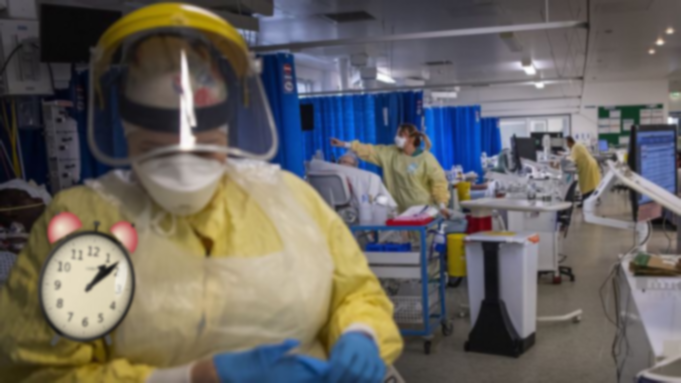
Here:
1 h 08 min
